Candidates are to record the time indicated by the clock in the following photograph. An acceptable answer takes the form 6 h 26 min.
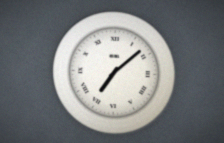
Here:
7 h 08 min
